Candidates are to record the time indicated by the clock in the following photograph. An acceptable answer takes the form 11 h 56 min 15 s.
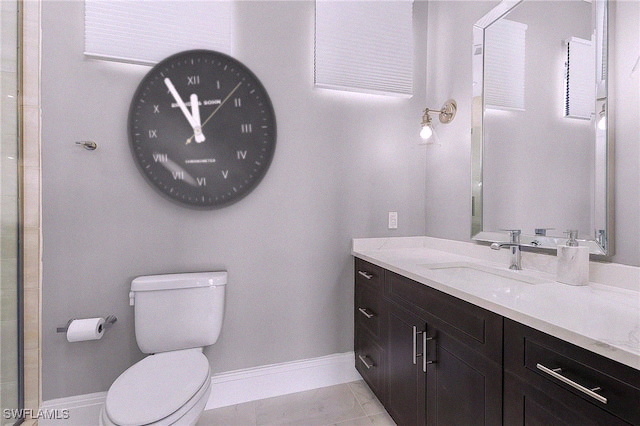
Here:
11 h 55 min 08 s
